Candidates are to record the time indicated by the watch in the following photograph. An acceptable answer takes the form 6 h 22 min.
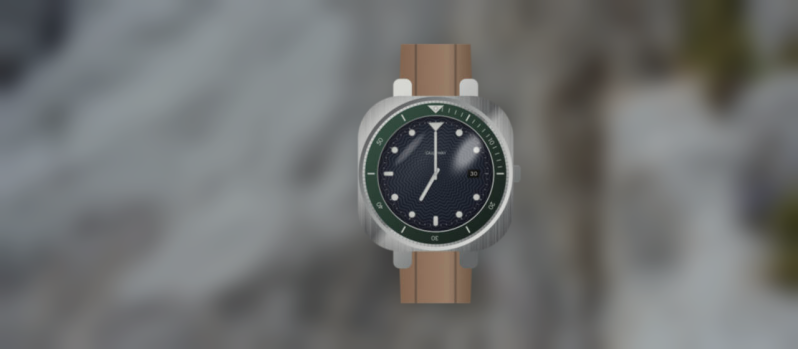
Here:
7 h 00 min
